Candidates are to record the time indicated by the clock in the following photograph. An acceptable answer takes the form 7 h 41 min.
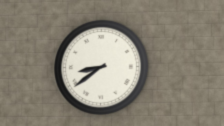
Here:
8 h 39 min
